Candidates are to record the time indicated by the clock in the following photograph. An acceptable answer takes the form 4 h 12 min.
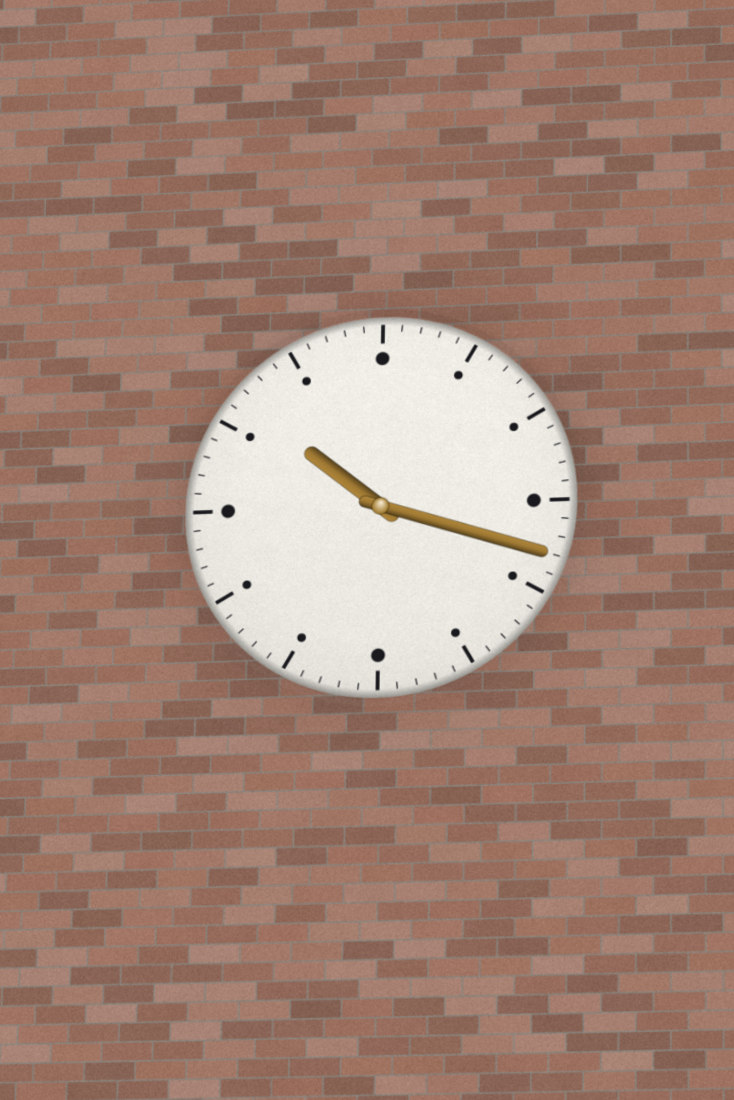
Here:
10 h 18 min
